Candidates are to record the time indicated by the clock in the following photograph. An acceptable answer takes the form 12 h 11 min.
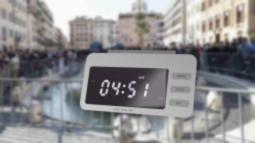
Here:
4 h 51 min
